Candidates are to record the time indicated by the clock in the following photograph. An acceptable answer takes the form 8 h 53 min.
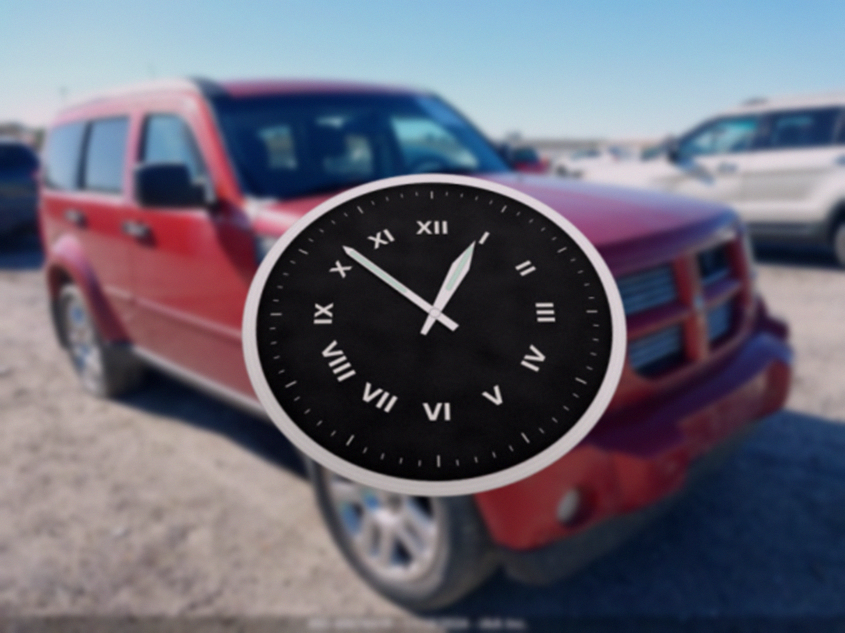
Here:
12 h 52 min
